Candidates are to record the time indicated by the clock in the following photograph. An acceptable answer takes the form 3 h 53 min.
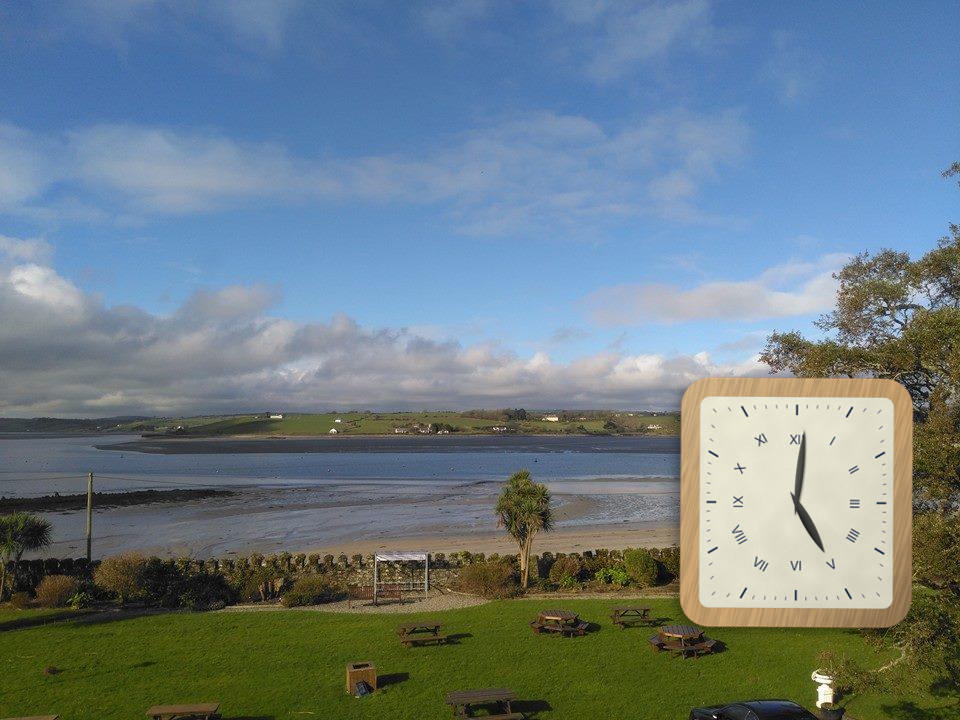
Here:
5 h 01 min
